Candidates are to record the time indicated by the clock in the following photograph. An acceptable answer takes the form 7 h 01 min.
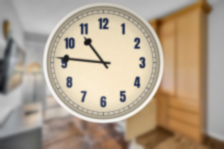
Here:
10 h 46 min
